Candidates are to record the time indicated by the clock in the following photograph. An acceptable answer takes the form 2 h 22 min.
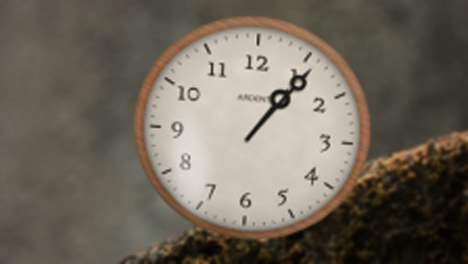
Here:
1 h 06 min
